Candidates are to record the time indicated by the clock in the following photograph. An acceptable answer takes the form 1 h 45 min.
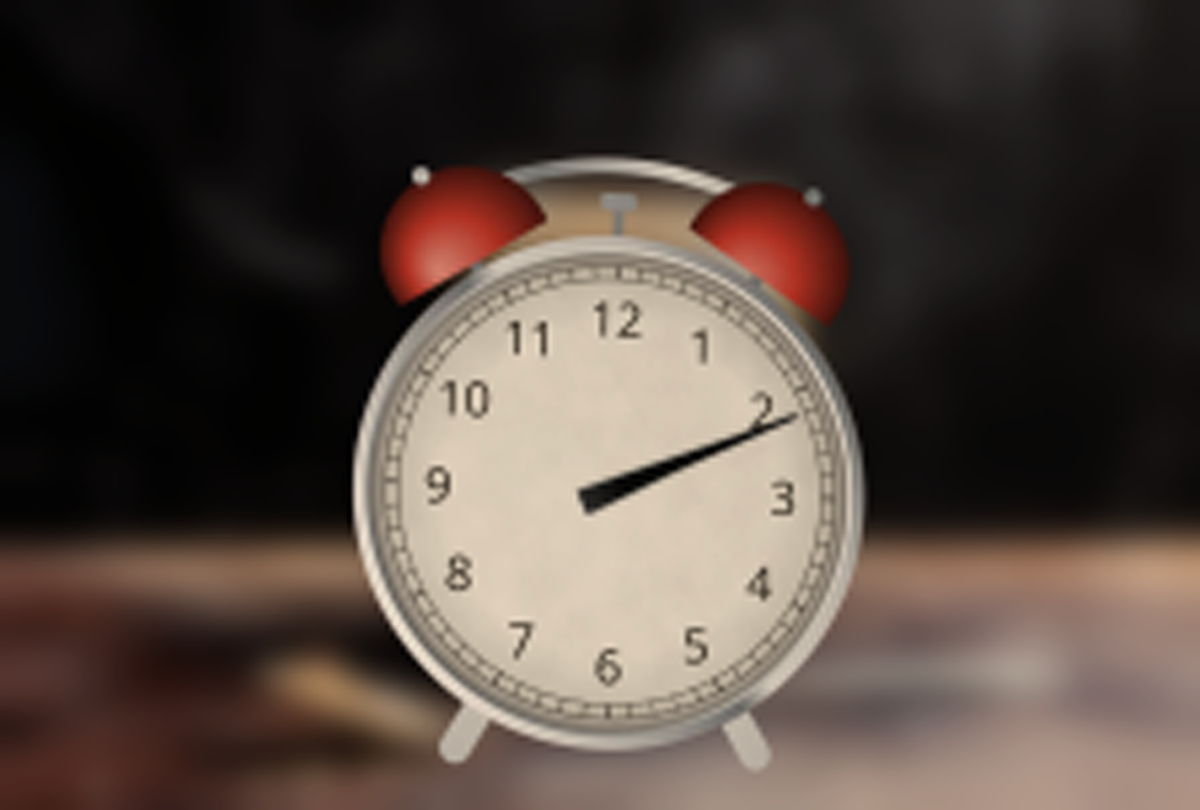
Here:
2 h 11 min
